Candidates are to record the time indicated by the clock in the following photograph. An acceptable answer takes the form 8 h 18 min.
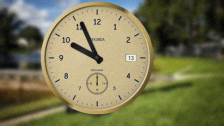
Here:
9 h 56 min
